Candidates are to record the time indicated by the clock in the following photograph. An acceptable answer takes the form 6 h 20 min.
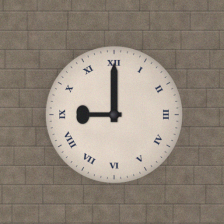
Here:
9 h 00 min
